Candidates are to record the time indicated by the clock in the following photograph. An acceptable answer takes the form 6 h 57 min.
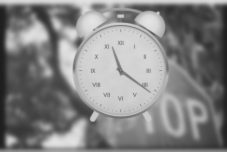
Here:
11 h 21 min
